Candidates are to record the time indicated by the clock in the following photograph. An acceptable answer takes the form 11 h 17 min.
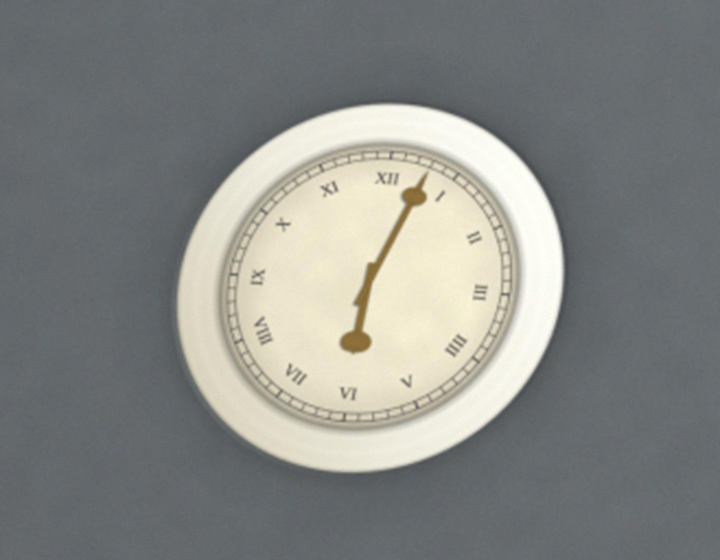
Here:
6 h 03 min
